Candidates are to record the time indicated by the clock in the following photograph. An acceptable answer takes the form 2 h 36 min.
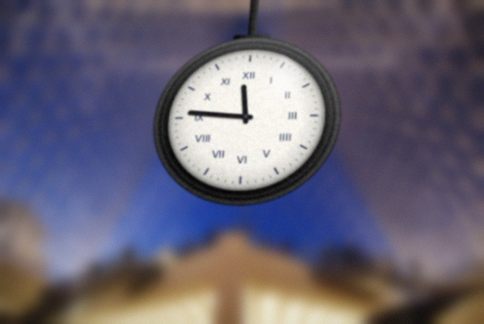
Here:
11 h 46 min
